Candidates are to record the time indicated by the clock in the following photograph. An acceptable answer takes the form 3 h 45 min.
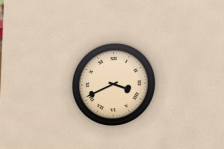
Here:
3 h 41 min
